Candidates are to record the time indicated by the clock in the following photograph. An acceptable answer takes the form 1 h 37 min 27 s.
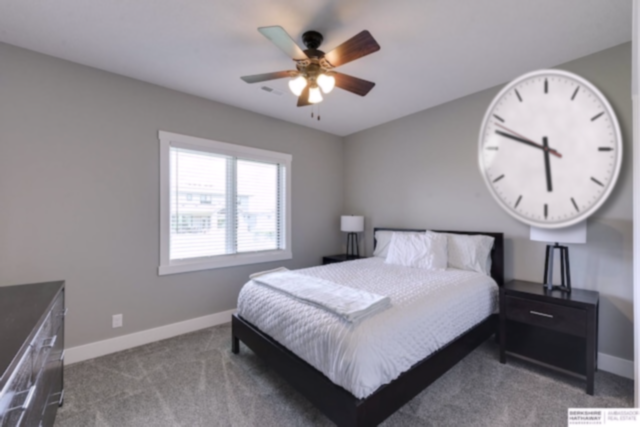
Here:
5 h 47 min 49 s
